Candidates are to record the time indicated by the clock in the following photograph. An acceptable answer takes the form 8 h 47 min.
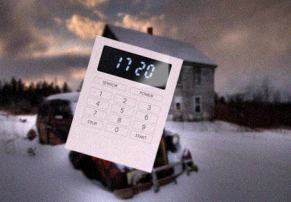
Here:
17 h 20 min
